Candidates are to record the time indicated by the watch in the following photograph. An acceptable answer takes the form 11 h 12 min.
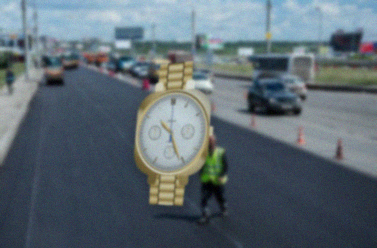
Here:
10 h 26 min
